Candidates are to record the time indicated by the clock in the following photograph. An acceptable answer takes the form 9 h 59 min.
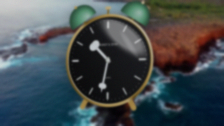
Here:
10 h 32 min
